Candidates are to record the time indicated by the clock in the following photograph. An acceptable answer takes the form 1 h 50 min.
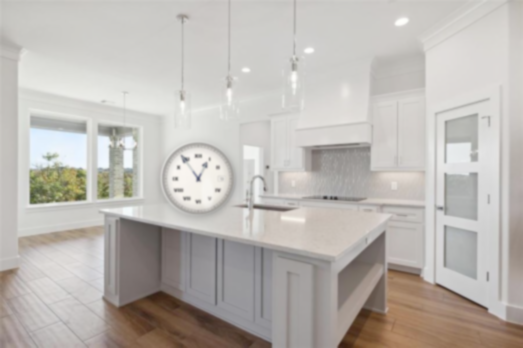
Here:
12 h 54 min
